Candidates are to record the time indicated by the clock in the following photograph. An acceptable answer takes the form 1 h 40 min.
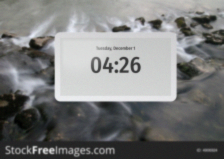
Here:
4 h 26 min
